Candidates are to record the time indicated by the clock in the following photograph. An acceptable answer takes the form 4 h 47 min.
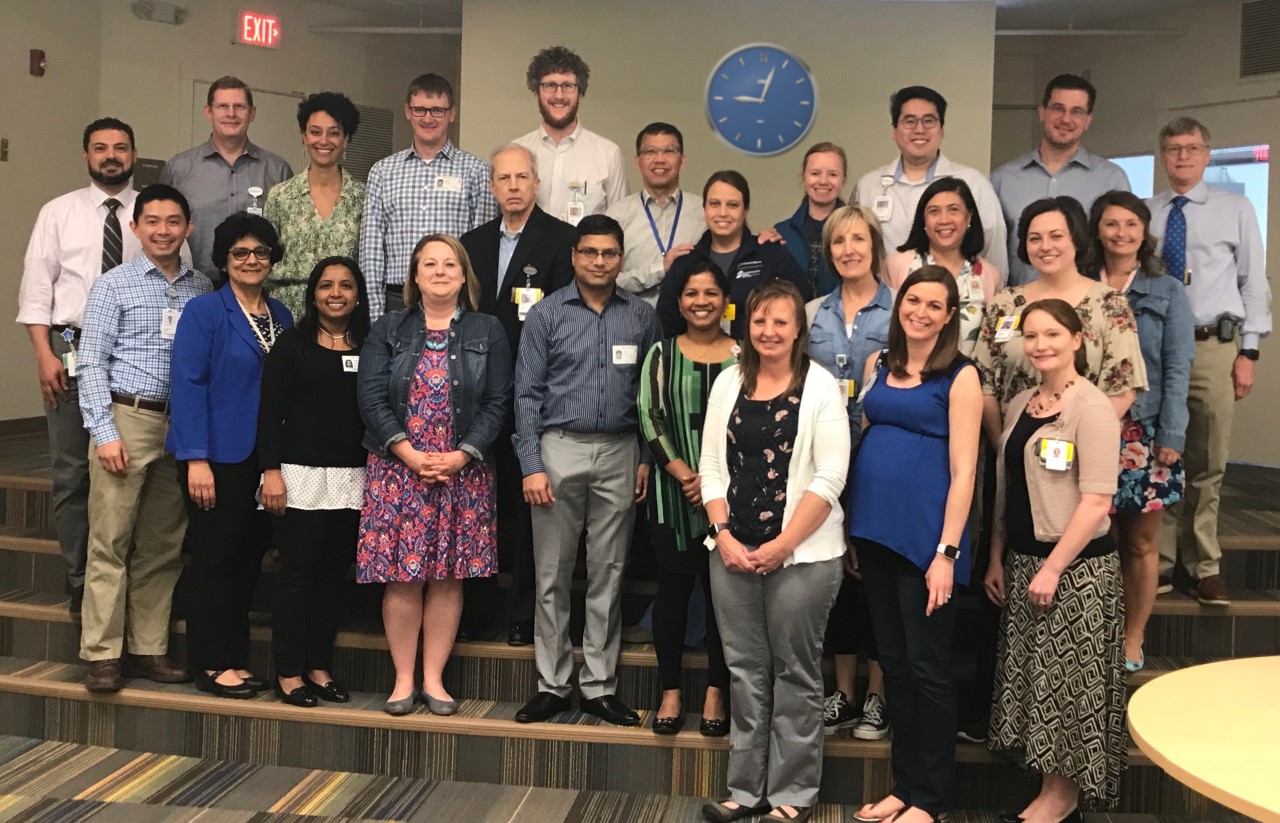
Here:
9 h 03 min
